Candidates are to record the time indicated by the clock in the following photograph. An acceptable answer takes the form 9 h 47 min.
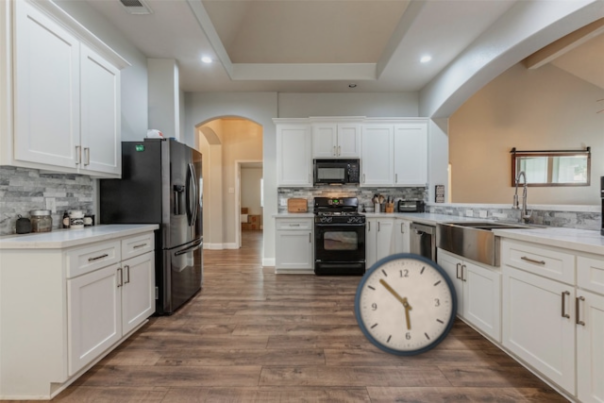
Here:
5 h 53 min
